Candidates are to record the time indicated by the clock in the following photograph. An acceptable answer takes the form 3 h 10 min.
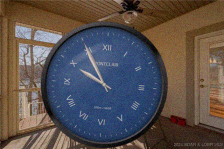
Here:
9 h 55 min
